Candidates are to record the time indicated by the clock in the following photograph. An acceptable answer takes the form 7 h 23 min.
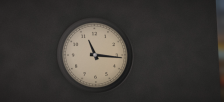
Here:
11 h 16 min
